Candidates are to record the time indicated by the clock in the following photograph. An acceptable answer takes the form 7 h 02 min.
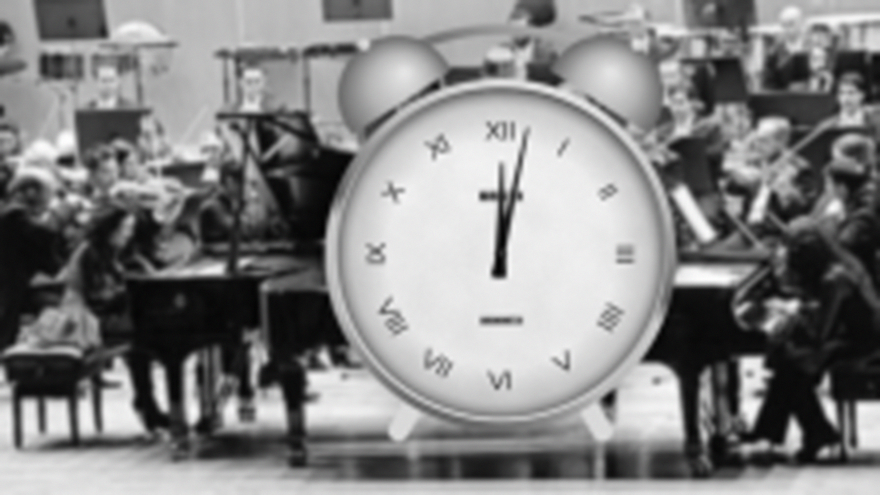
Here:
12 h 02 min
